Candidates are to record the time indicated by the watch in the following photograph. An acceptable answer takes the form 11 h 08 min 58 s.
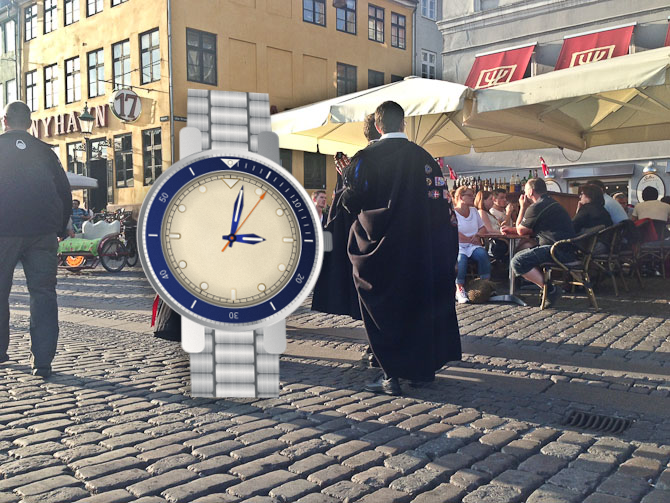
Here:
3 h 02 min 06 s
